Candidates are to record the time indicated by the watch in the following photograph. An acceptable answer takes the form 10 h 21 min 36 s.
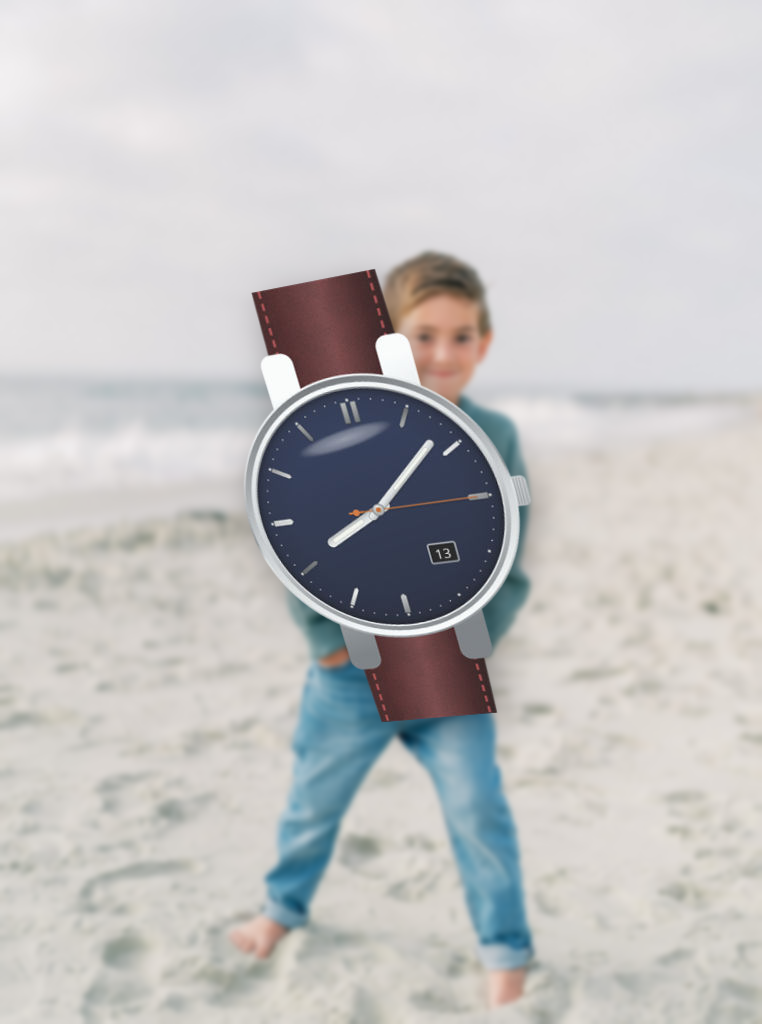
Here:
8 h 08 min 15 s
